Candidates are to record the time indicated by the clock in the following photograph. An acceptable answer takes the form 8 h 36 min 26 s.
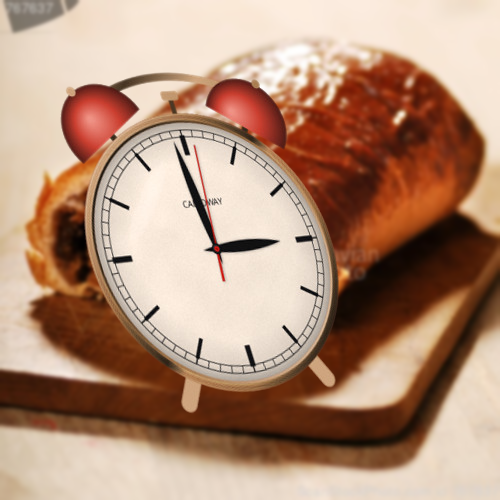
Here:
2 h 59 min 01 s
